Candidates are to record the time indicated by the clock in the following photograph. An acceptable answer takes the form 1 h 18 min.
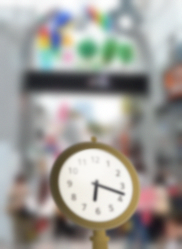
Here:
6 h 18 min
